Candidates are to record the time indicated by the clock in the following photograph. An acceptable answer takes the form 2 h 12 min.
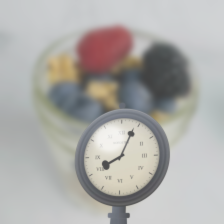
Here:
8 h 04 min
